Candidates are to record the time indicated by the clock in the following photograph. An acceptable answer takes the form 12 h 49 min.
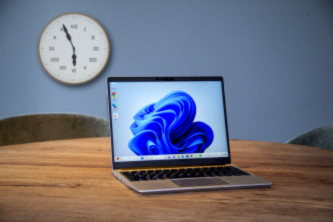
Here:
5 h 56 min
